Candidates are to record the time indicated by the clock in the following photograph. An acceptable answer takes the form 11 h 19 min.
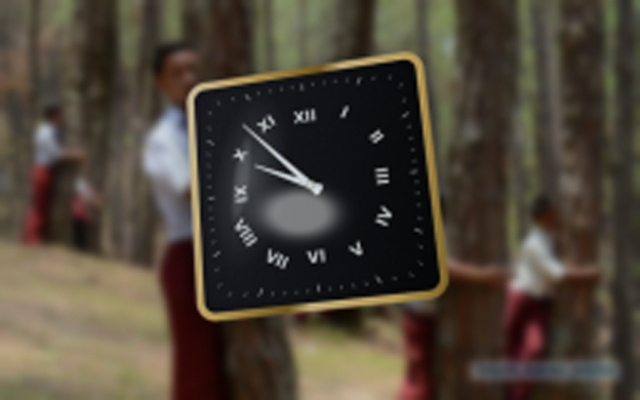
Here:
9 h 53 min
